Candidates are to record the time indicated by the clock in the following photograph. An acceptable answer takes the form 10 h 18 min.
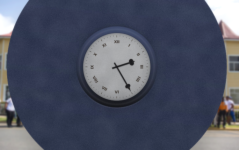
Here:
2 h 25 min
